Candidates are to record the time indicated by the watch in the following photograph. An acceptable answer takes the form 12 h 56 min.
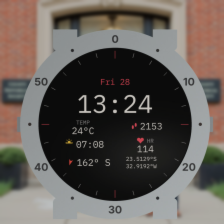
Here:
13 h 24 min
